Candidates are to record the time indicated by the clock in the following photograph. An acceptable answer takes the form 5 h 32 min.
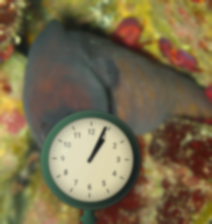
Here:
1 h 04 min
